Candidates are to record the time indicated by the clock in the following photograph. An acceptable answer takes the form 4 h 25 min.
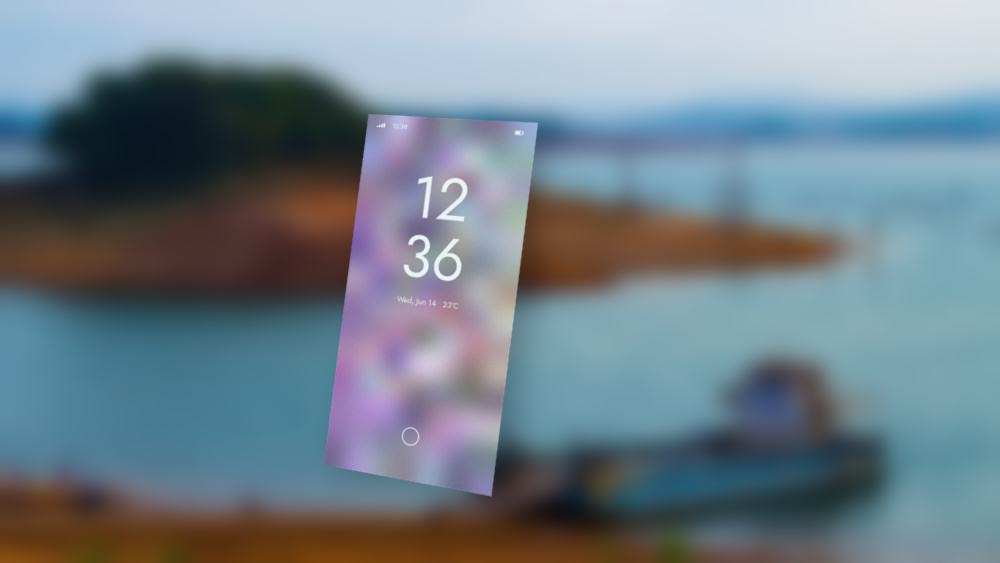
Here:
12 h 36 min
